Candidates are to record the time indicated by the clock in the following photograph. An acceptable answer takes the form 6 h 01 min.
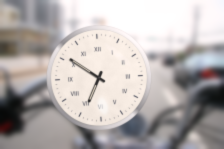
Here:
6 h 51 min
